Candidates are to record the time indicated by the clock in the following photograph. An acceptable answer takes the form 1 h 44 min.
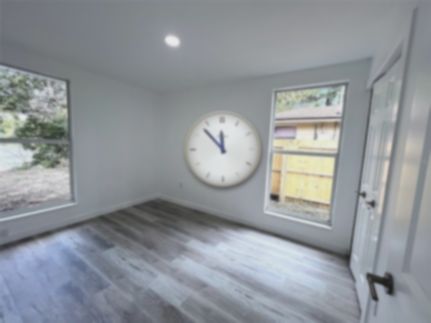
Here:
11 h 53 min
